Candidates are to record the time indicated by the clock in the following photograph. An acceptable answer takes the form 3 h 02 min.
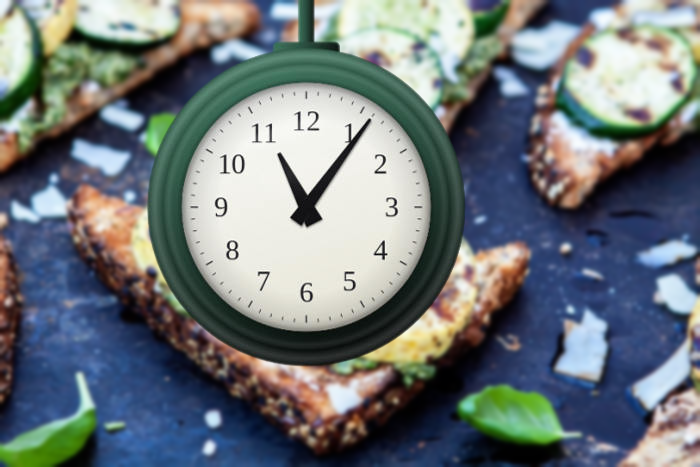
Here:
11 h 06 min
